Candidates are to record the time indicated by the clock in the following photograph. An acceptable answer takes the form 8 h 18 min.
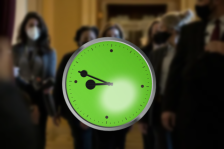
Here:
8 h 48 min
